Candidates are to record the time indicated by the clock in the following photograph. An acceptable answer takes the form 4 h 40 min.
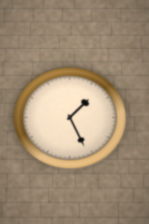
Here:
1 h 26 min
